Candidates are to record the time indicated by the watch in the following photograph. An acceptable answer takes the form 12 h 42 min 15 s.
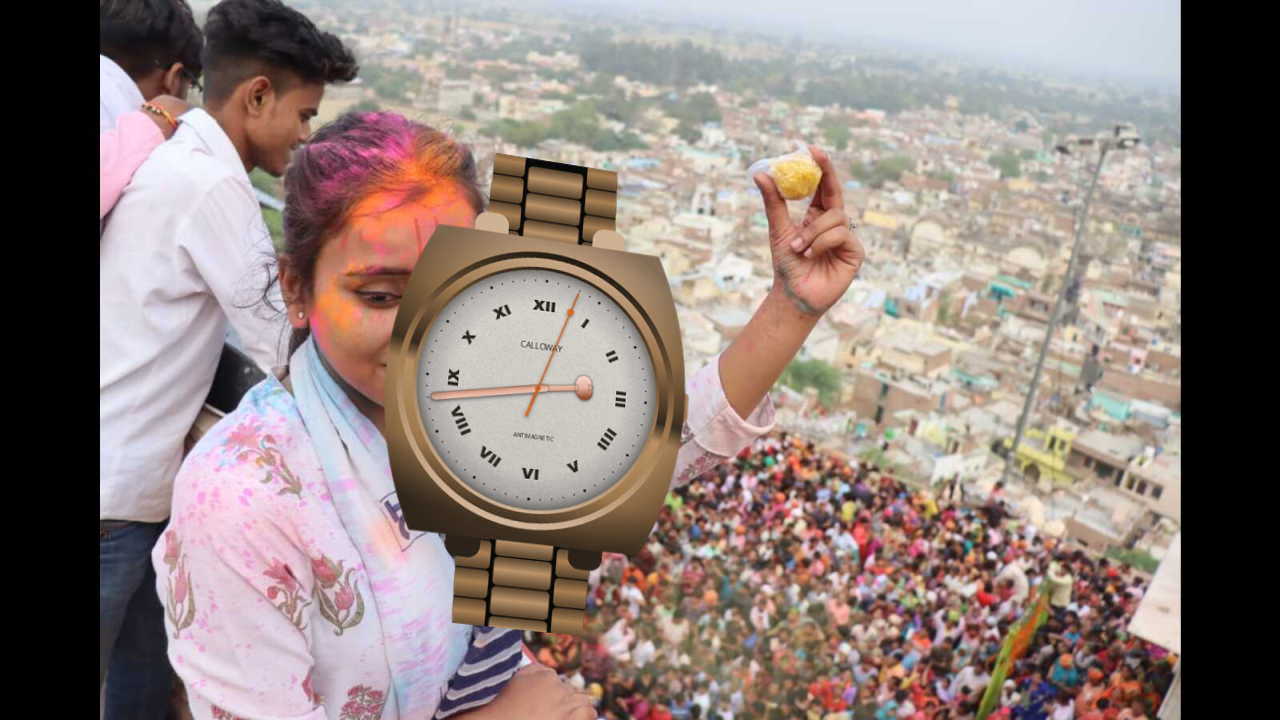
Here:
2 h 43 min 03 s
